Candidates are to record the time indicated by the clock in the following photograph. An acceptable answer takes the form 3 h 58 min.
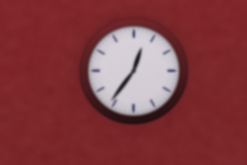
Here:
12 h 36 min
